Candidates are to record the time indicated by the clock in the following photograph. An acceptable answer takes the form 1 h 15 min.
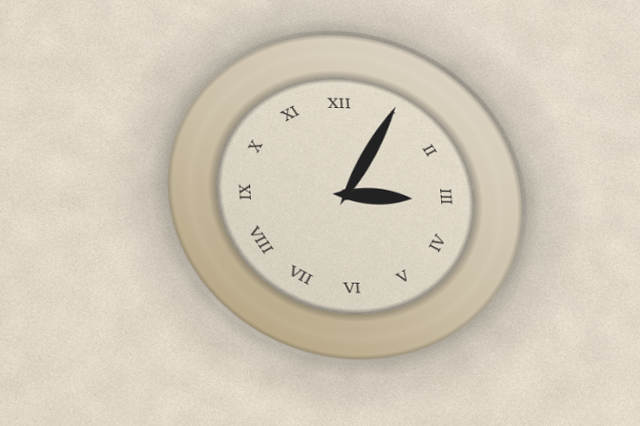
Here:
3 h 05 min
